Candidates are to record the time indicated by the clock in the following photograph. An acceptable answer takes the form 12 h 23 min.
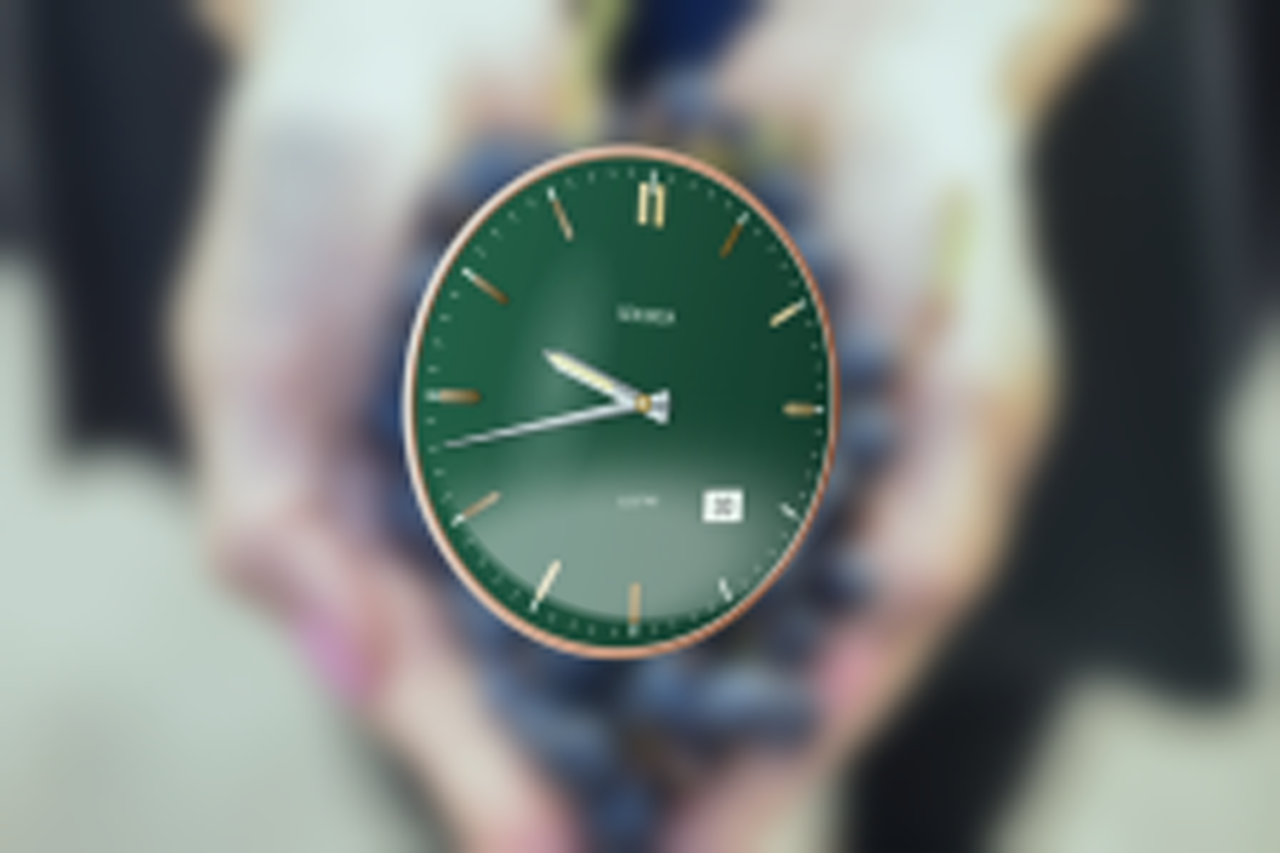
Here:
9 h 43 min
